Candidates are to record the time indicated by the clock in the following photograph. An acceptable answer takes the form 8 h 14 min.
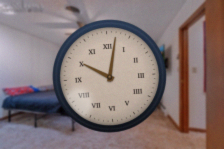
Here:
10 h 02 min
